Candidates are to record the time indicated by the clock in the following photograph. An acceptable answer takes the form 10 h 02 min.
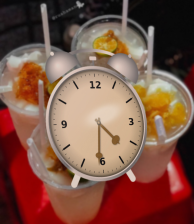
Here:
4 h 31 min
